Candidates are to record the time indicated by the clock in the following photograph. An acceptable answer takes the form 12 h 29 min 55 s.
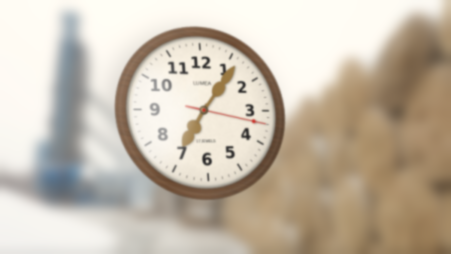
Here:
7 h 06 min 17 s
